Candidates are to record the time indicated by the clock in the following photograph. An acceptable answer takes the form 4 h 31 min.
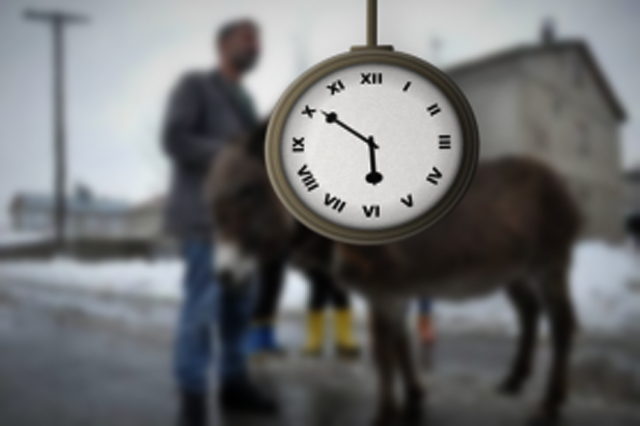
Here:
5 h 51 min
